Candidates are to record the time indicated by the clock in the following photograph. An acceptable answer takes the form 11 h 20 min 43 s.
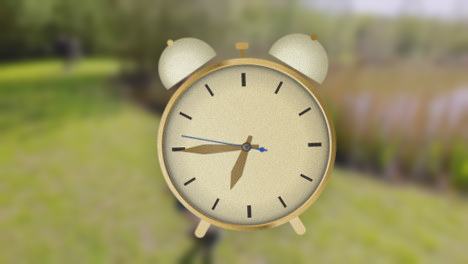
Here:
6 h 44 min 47 s
